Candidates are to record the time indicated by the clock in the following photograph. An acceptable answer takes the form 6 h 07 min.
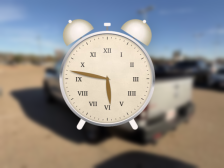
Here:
5 h 47 min
